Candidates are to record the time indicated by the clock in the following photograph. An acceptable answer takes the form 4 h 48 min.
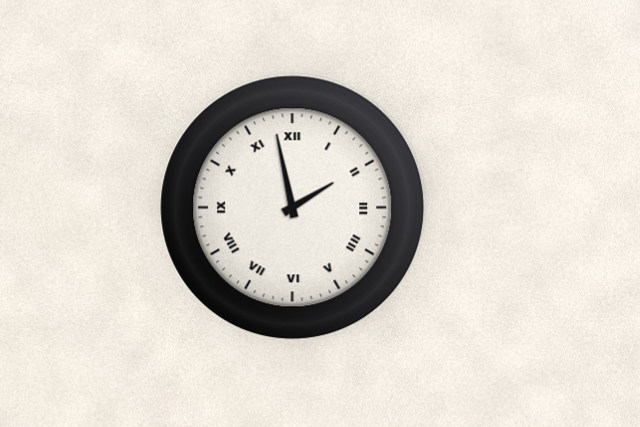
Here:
1 h 58 min
